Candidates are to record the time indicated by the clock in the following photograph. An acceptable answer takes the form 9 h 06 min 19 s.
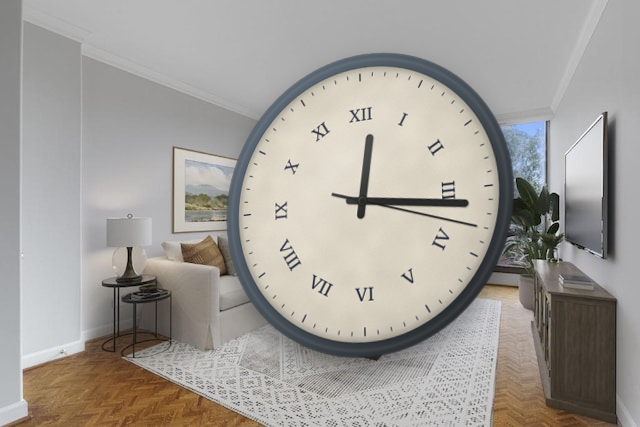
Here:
12 h 16 min 18 s
